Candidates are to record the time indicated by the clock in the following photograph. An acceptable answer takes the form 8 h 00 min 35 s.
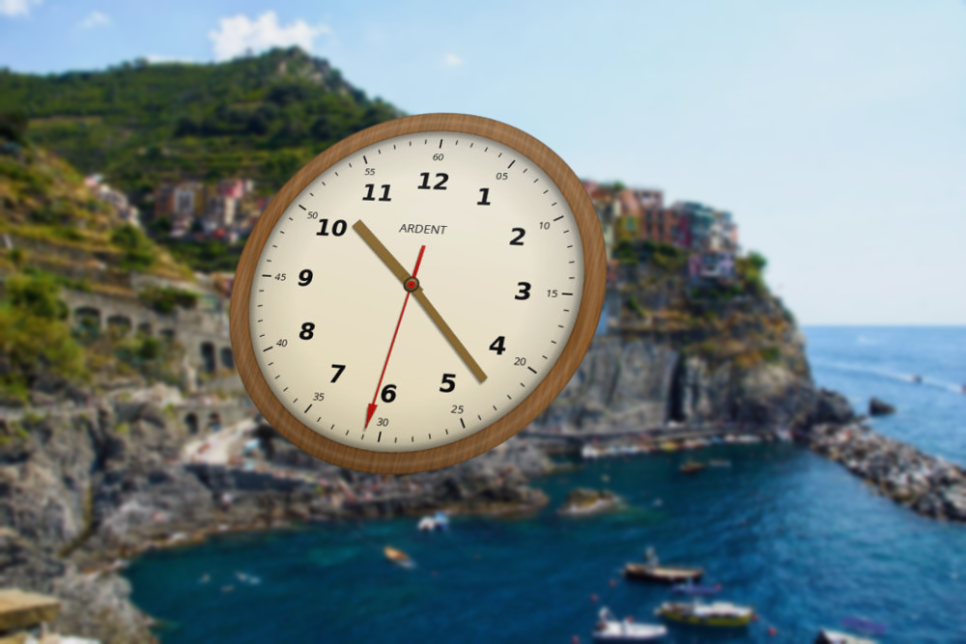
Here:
10 h 22 min 31 s
